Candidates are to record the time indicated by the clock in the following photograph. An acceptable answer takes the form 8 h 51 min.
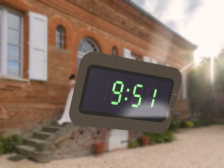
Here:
9 h 51 min
